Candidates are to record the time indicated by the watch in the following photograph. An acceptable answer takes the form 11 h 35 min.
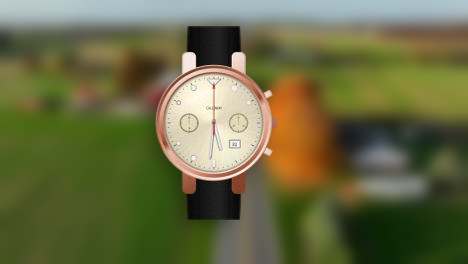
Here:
5 h 31 min
